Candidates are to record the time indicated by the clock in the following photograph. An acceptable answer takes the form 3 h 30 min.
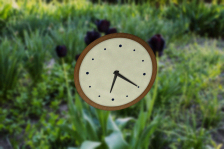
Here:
6 h 20 min
